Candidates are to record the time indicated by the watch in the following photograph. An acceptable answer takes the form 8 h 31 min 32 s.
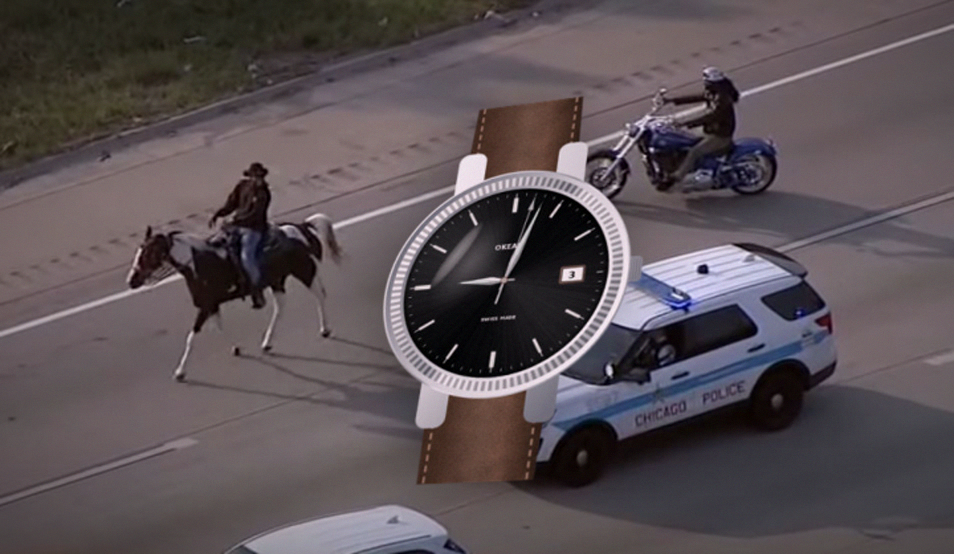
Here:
9 h 03 min 02 s
